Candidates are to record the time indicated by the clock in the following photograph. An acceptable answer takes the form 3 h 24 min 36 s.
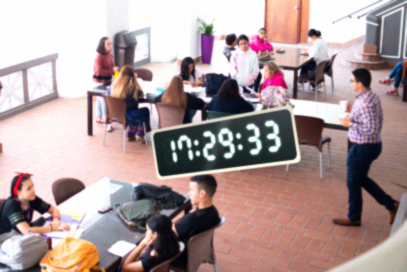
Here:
17 h 29 min 33 s
